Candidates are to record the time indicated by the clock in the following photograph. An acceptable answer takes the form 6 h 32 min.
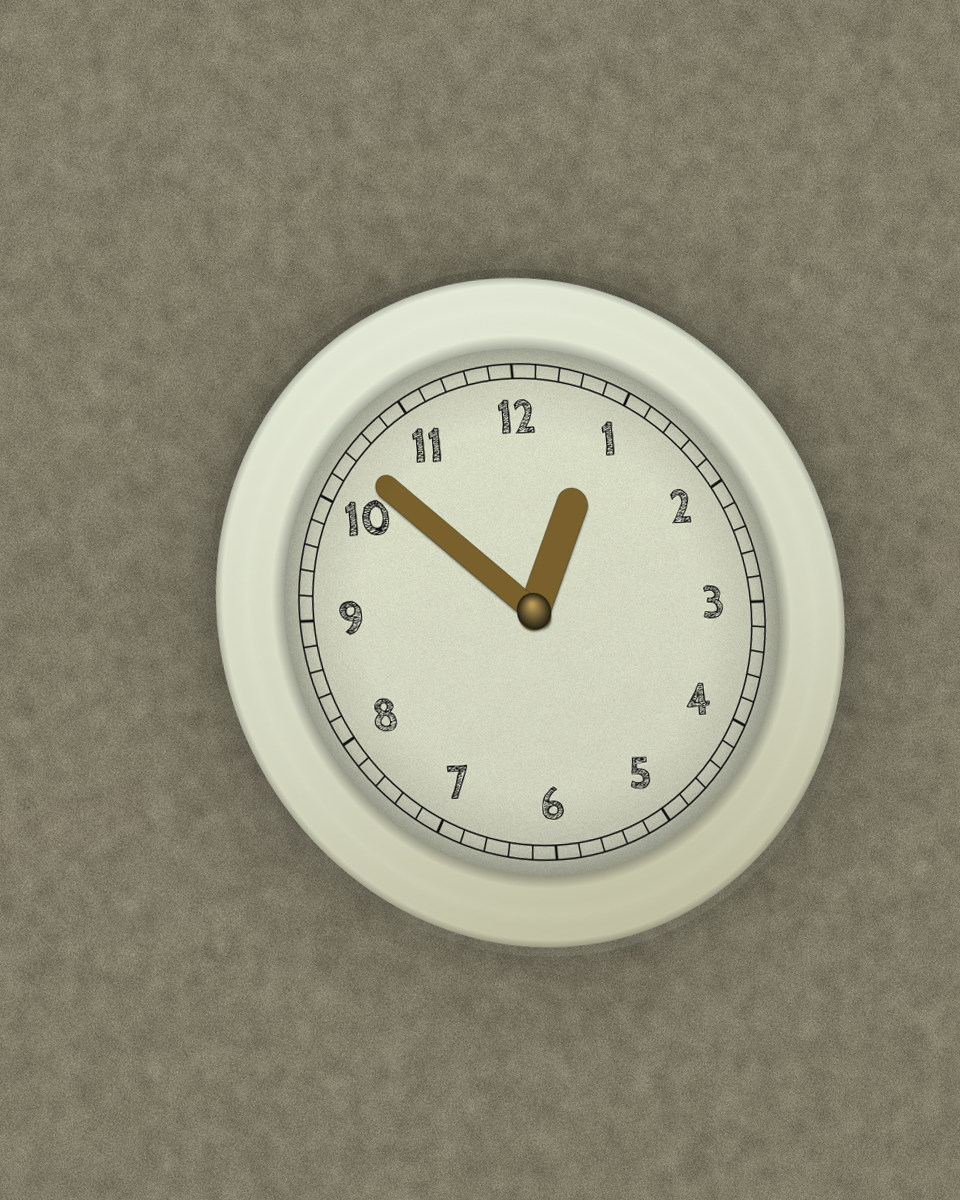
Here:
12 h 52 min
